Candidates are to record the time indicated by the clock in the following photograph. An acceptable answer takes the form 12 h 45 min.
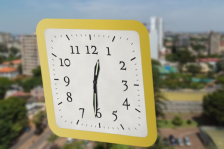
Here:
12 h 31 min
